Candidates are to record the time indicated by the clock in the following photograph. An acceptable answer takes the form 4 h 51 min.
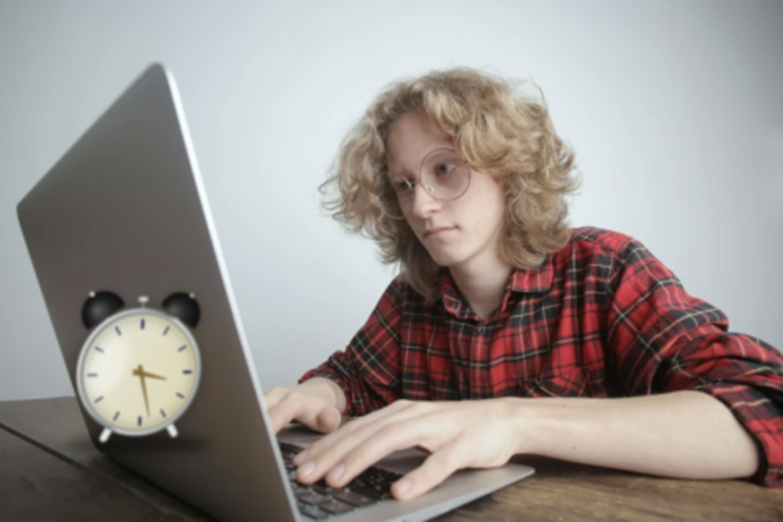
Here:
3 h 28 min
